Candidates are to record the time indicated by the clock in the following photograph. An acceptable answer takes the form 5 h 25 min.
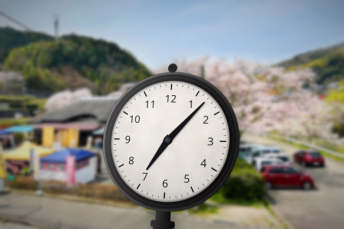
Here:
7 h 07 min
